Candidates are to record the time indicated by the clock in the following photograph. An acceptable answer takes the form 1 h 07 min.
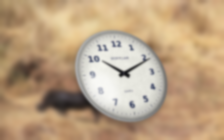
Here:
10 h 11 min
